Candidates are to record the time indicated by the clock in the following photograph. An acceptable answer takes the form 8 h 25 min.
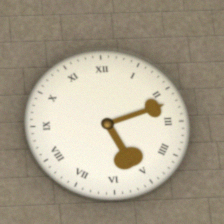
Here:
5 h 12 min
